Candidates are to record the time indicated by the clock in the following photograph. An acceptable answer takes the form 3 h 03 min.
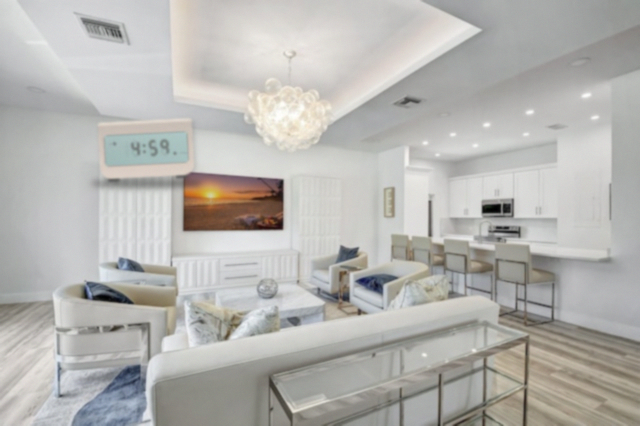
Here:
4 h 59 min
